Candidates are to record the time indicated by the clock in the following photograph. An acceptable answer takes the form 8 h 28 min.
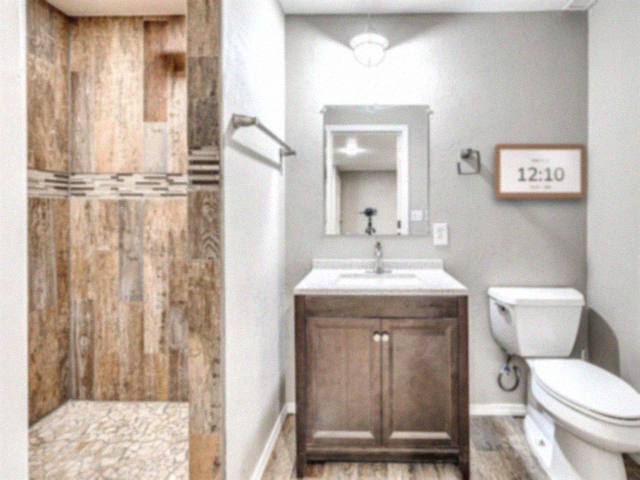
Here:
12 h 10 min
